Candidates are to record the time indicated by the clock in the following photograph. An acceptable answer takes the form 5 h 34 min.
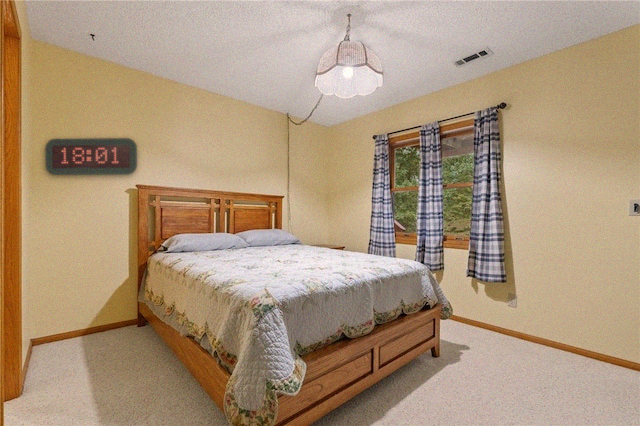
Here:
18 h 01 min
